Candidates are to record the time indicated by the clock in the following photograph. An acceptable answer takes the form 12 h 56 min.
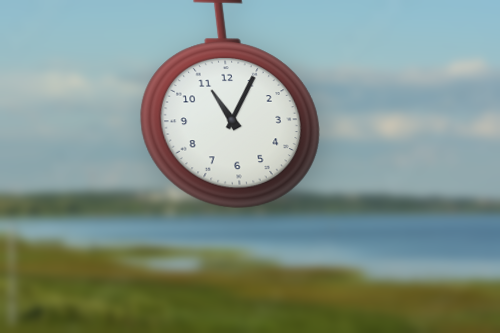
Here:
11 h 05 min
